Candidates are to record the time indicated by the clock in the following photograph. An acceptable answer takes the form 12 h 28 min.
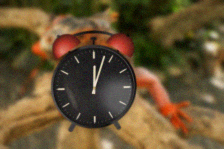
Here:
12 h 03 min
